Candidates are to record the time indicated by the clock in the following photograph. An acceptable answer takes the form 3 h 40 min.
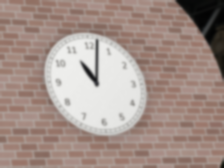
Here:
11 h 02 min
